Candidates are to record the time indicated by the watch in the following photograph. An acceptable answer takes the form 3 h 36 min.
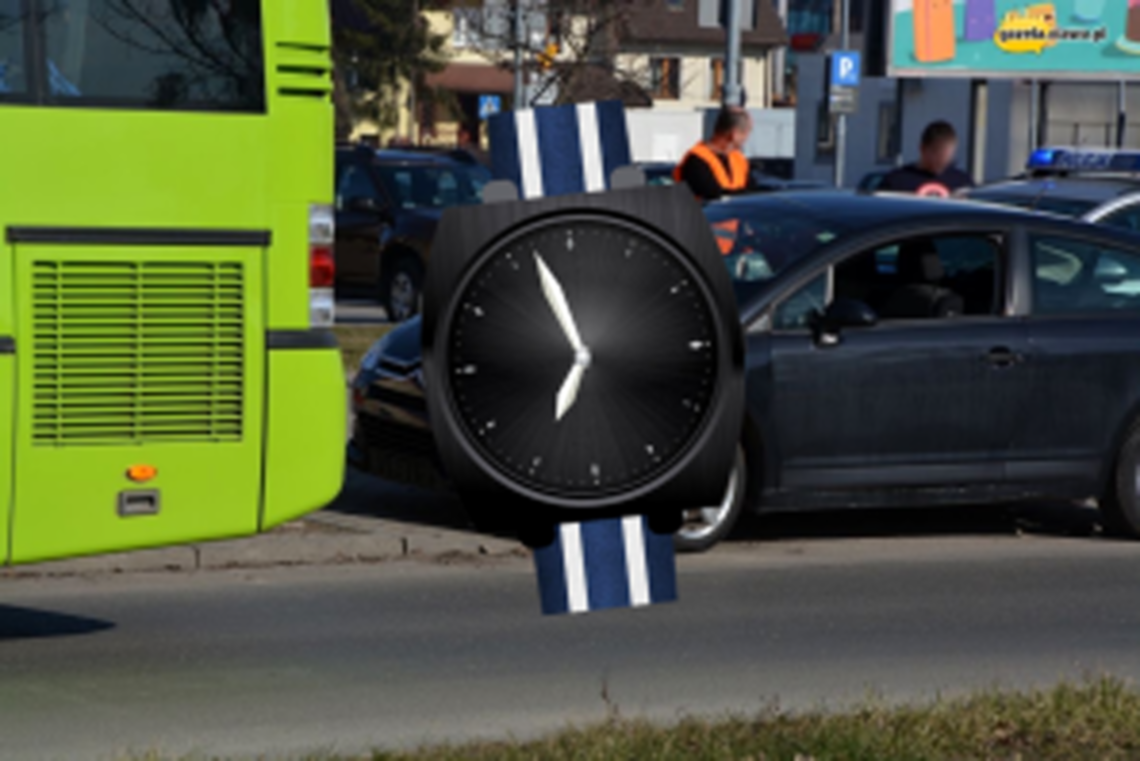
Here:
6 h 57 min
